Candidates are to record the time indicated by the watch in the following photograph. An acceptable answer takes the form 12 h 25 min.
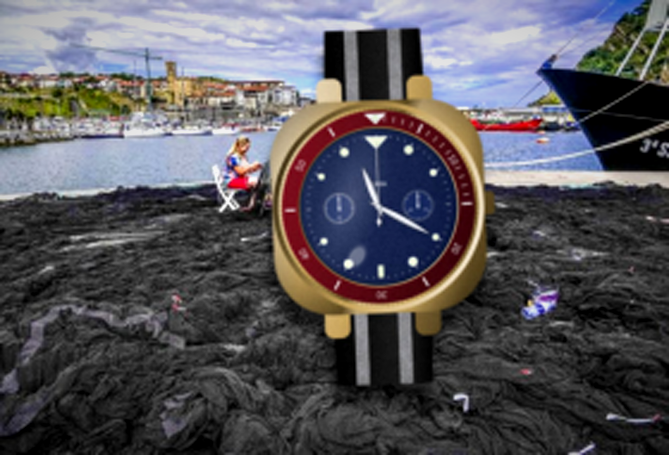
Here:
11 h 20 min
